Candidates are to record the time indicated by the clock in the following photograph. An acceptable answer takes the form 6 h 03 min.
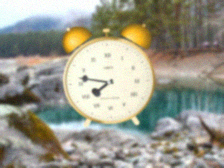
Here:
7 h 47 min
